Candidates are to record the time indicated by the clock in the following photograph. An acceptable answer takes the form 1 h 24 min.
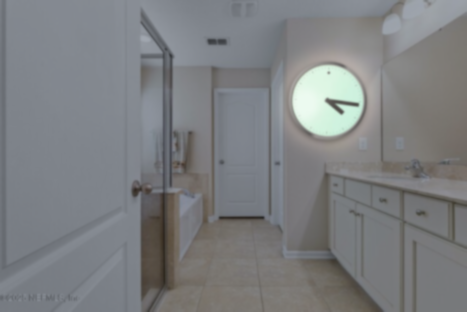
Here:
4 h 16 min
